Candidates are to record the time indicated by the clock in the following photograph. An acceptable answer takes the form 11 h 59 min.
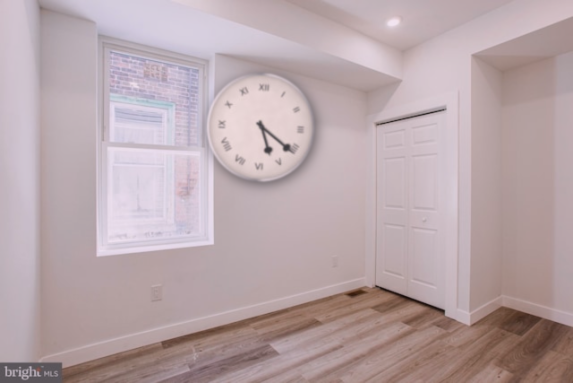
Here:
5 h 21 min
